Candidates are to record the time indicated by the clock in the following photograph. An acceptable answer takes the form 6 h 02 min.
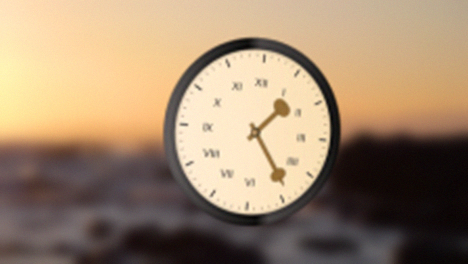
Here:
1 h 24 min
